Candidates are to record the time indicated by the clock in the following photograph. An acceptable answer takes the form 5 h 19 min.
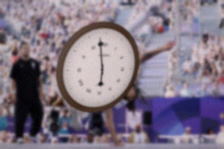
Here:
5 h 58 min
